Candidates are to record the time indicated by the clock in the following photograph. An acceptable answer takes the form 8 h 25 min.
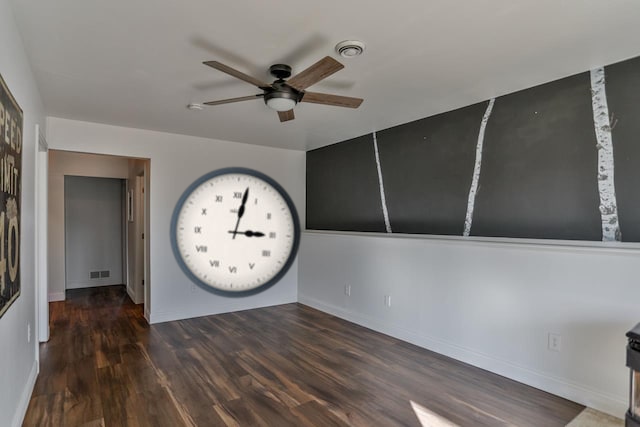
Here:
3 h 02 min
